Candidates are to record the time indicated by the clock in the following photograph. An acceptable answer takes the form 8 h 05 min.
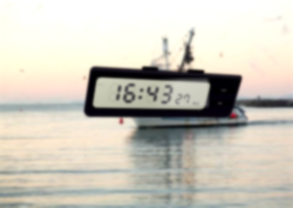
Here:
16 h 43 min
